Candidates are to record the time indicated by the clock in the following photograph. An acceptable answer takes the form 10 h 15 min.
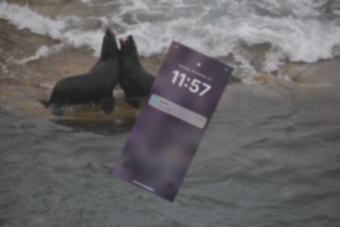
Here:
11 h 57 min
